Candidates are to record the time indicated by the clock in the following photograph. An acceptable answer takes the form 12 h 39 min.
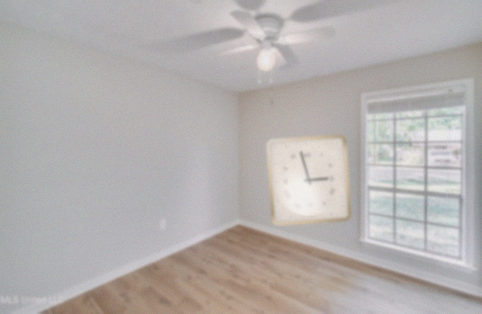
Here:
2 h 58 min
